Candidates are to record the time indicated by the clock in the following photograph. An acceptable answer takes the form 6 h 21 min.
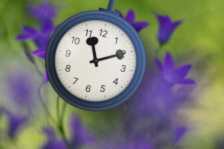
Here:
11 h 10 min
